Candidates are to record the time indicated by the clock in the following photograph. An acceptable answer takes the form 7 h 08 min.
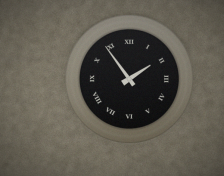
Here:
1 h 54 min
